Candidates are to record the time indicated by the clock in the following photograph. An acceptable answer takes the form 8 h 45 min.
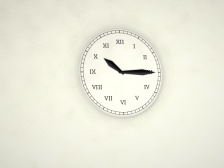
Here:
10 h 15 min
